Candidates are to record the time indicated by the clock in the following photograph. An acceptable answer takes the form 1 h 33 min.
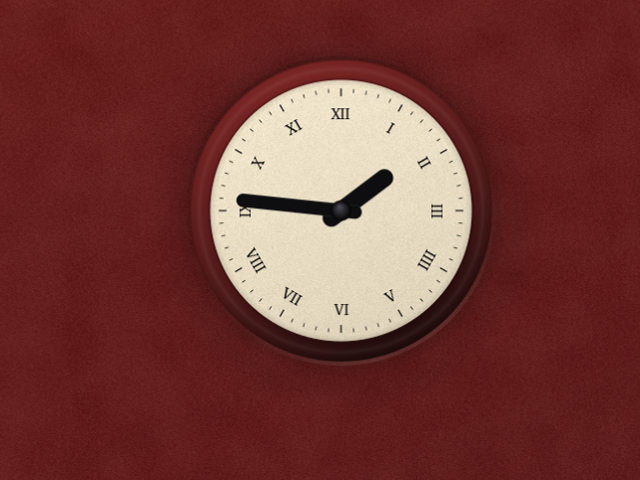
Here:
1 h 46 min
